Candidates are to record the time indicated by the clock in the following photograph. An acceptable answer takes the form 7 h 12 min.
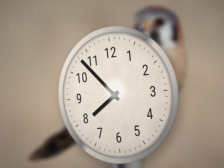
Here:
7 h 53 min
